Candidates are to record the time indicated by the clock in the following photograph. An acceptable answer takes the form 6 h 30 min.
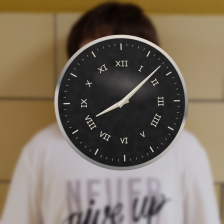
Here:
8 h 08 min
